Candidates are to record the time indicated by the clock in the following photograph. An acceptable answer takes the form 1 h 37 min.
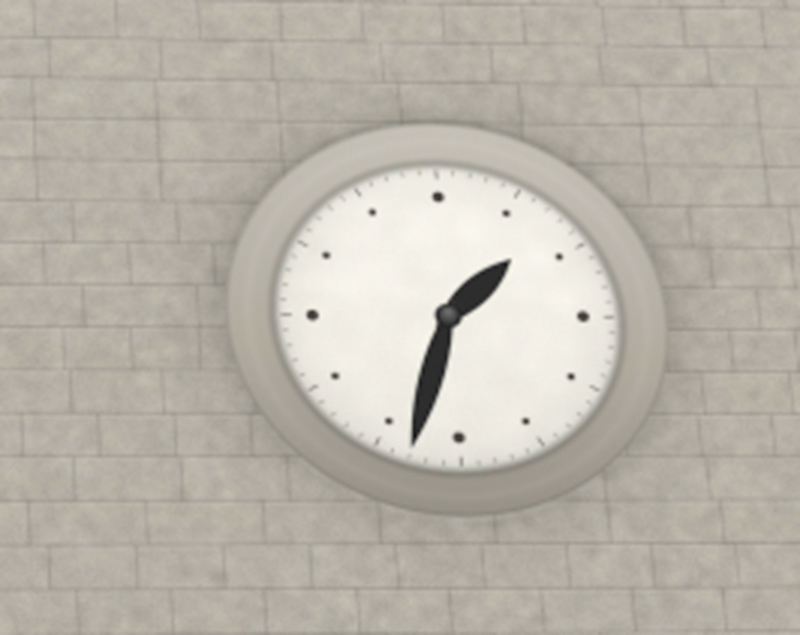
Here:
1 h 33 min
